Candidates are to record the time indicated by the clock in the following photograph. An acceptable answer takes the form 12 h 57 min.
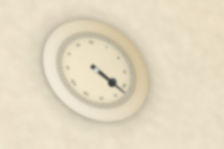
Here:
4 h 22 min
